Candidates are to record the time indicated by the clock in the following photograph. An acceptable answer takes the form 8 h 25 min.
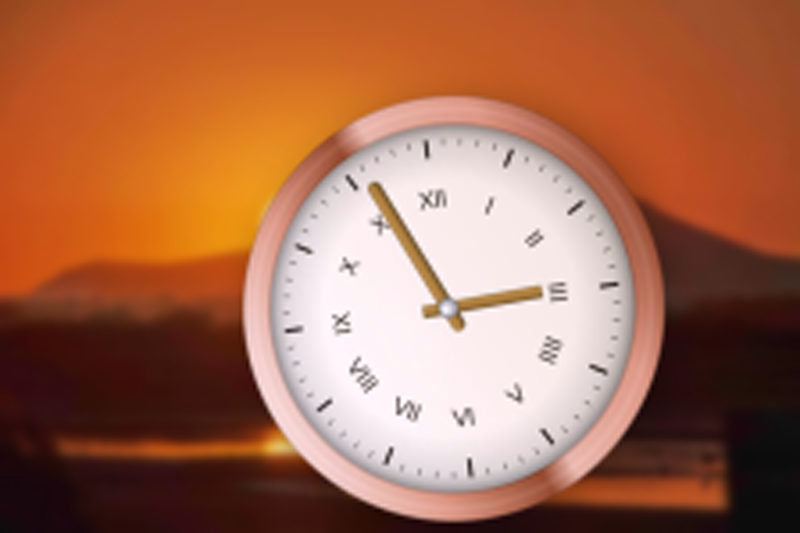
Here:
2 h 56 min
